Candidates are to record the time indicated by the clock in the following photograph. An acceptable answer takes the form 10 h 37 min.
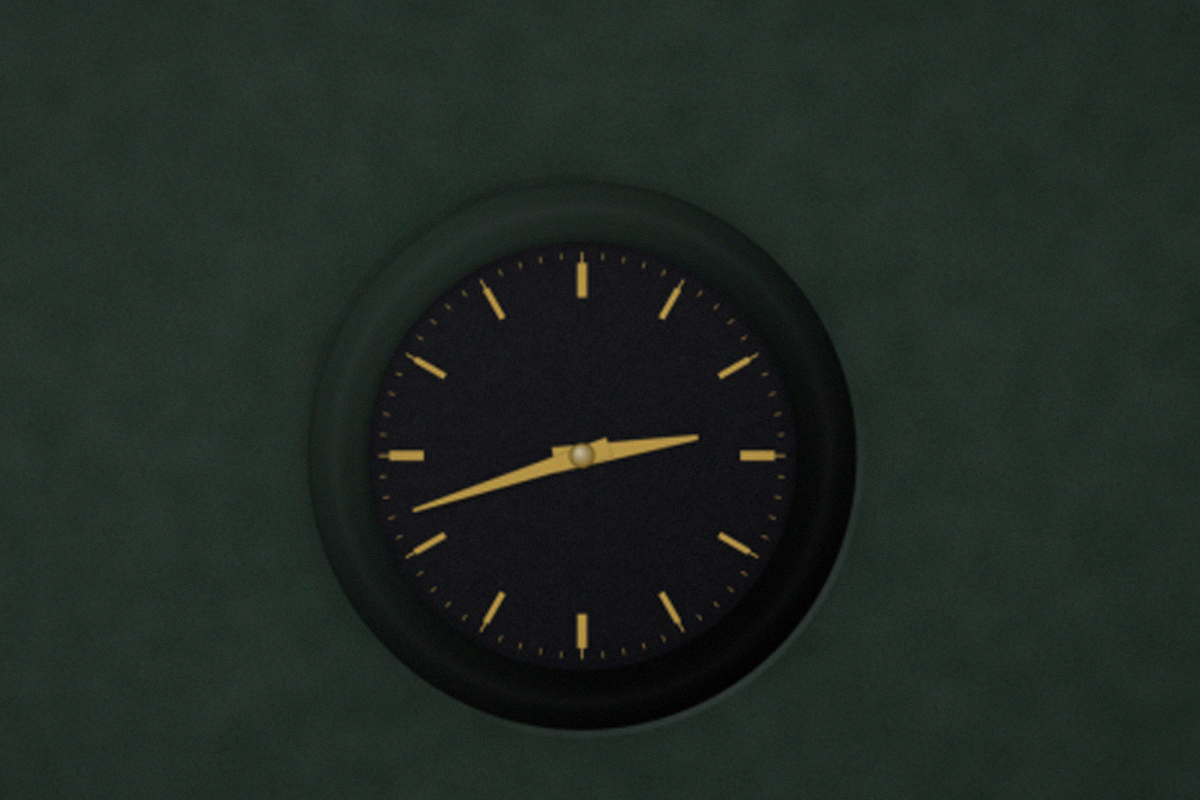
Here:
2 h 42 min
